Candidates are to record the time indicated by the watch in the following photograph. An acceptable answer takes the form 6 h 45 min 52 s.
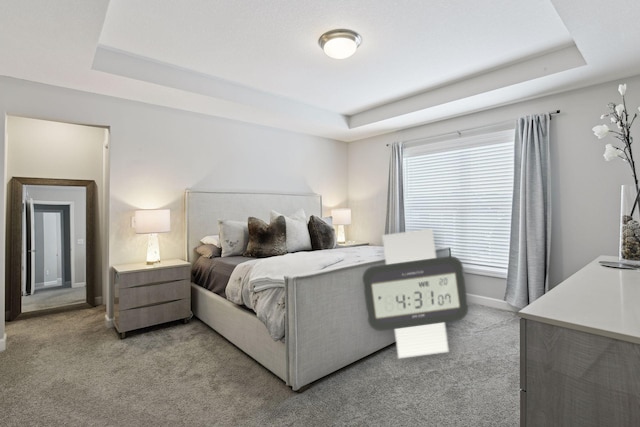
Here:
4 h 31 min 07 s
